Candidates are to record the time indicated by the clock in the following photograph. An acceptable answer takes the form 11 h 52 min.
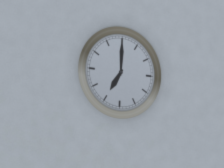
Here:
7 h 00 min
